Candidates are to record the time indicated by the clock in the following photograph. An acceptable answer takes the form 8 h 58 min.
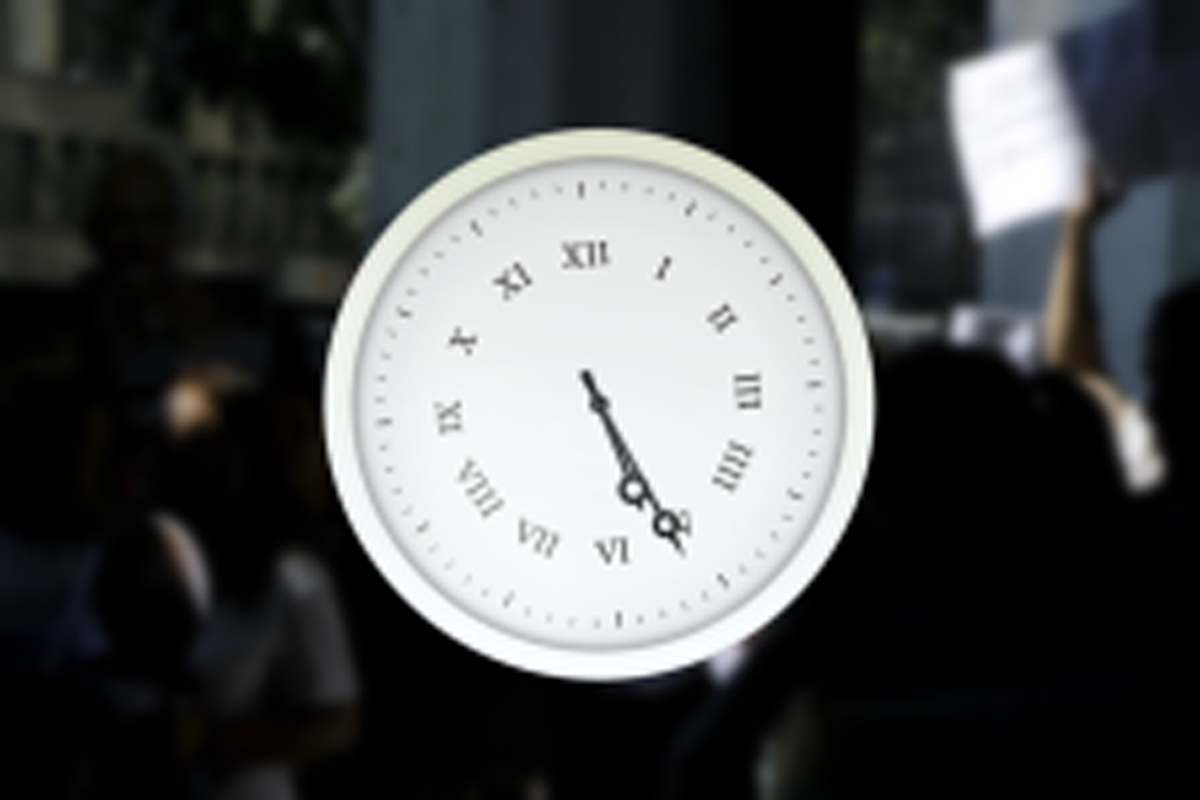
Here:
5 h 26 min
